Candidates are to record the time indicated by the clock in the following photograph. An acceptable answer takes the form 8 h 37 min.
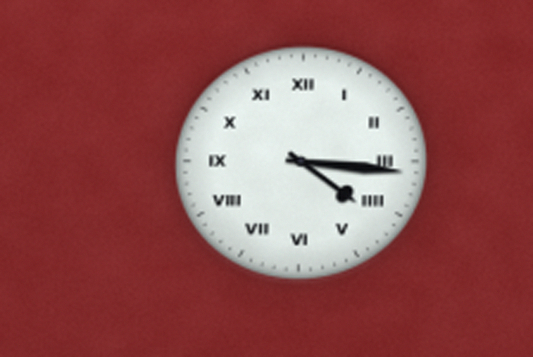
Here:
4 h 16 min
